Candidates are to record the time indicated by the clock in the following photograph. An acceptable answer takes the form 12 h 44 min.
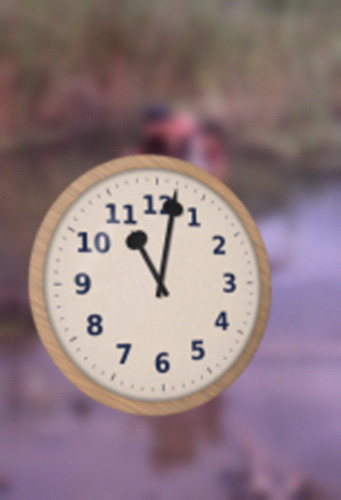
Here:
11 h 02 min
